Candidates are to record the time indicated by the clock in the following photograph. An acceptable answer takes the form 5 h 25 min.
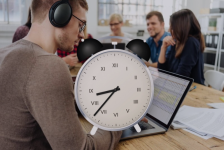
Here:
8 h 37 min
